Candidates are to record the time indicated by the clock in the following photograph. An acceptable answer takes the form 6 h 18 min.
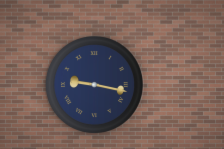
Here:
9 h 17 min
